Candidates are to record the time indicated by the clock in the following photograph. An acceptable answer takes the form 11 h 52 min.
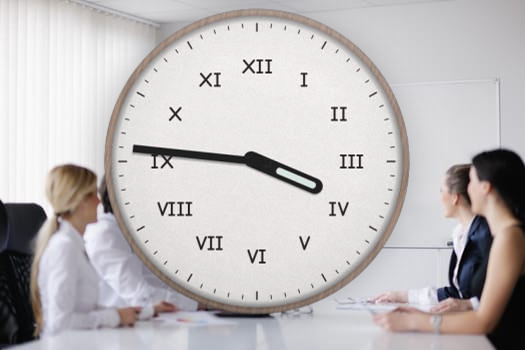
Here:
3 h 46 min
